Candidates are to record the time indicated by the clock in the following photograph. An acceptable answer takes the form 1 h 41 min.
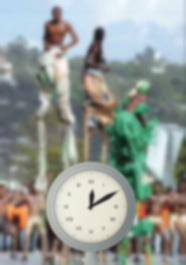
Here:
12 h 10 min
